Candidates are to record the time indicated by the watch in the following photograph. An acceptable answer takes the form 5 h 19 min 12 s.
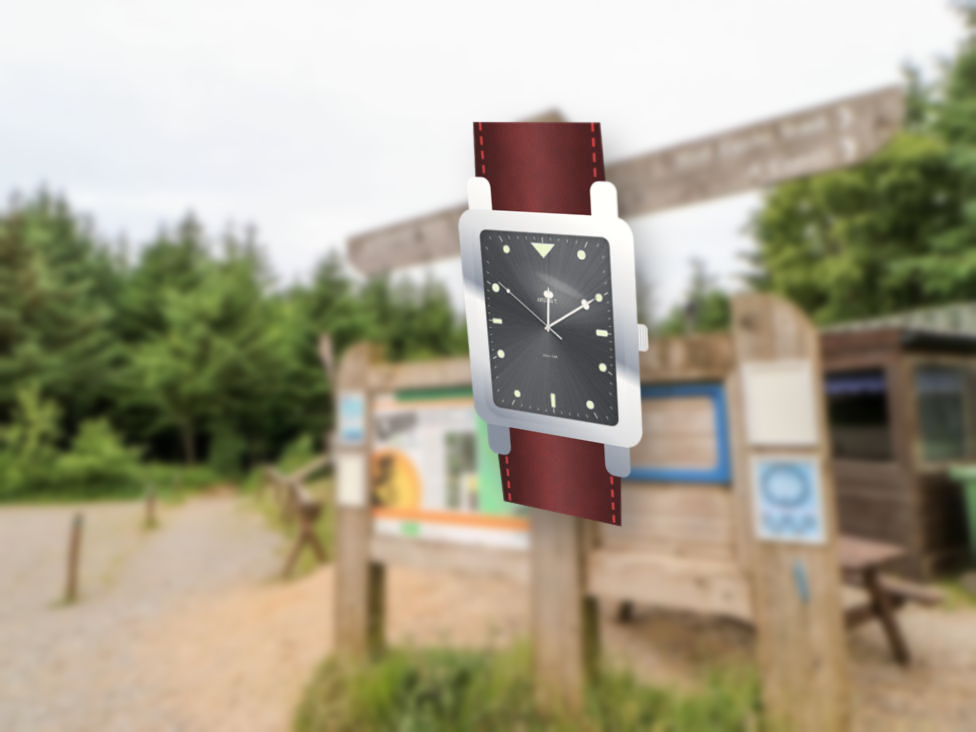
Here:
12 h 09 min 51 s
